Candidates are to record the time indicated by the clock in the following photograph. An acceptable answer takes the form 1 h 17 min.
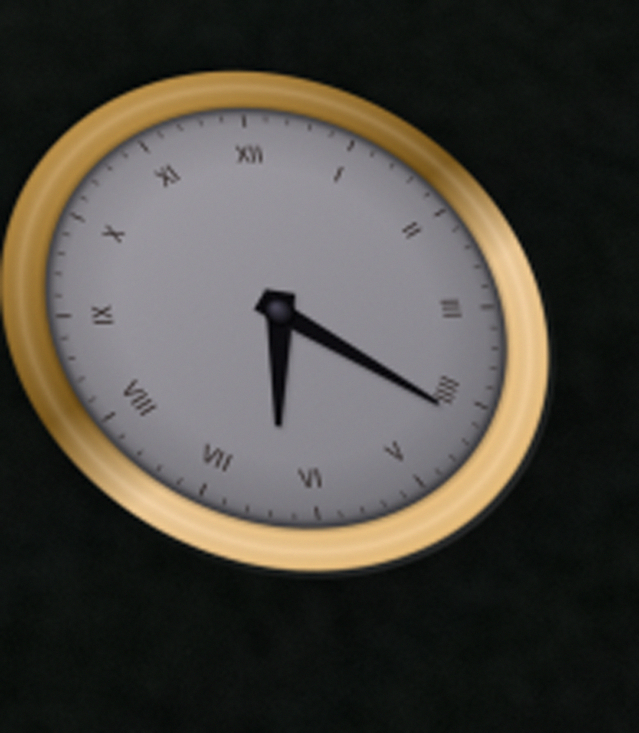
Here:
6 h 21 min
